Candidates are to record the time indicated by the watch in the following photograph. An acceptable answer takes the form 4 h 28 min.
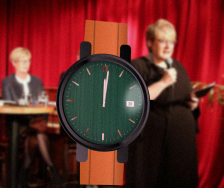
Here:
12 h 01 min
